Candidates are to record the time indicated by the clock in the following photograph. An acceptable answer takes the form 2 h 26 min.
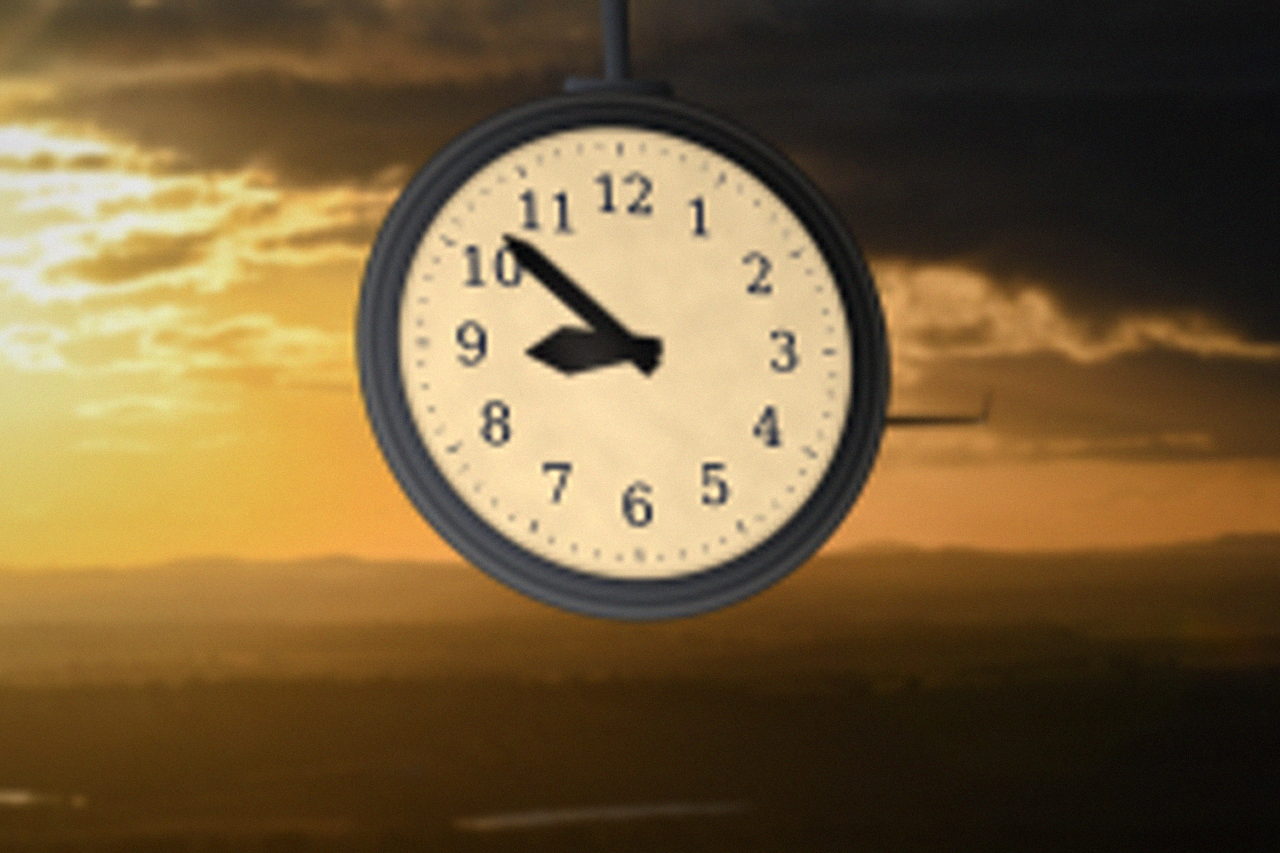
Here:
8 h 52 min
